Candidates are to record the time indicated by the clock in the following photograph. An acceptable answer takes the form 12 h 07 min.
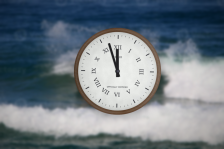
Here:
11 h 57 min
